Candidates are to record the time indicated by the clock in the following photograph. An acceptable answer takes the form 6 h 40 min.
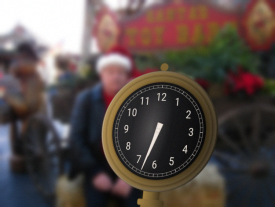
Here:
6 h 33 min
